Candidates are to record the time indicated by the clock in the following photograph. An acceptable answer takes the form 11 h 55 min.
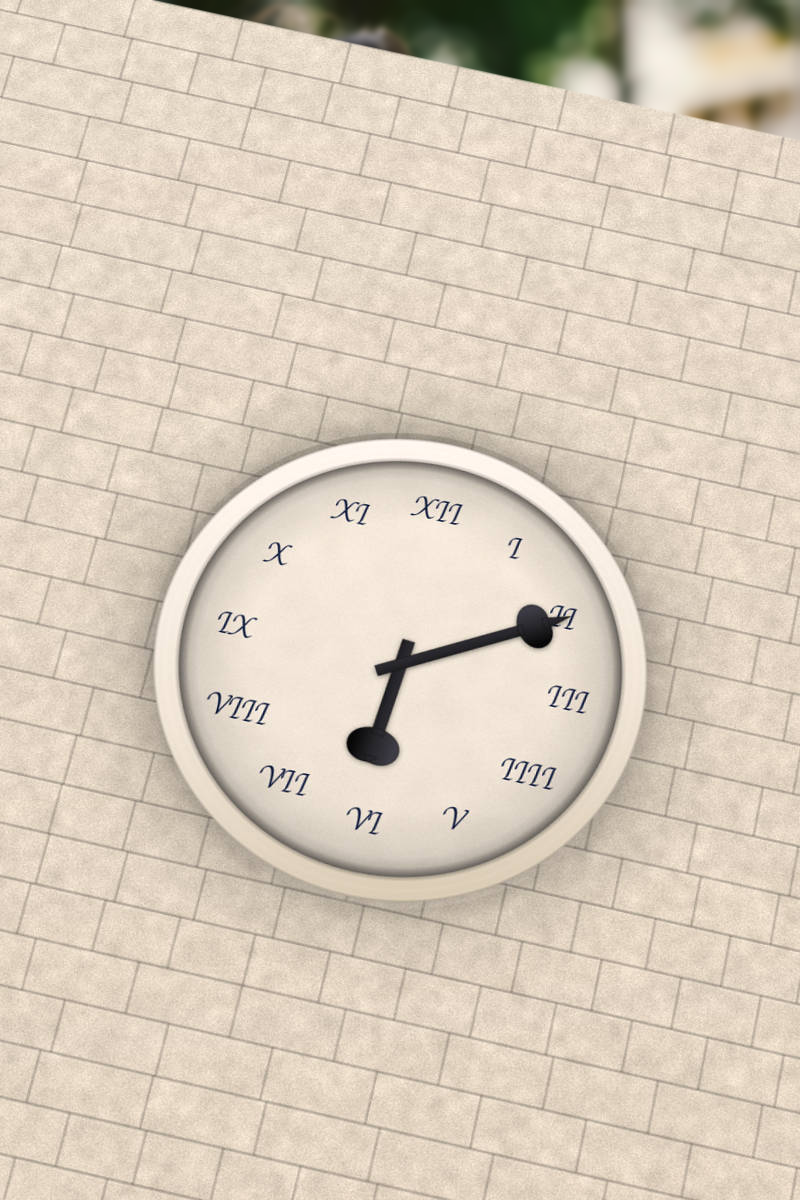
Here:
6 h 10 min
